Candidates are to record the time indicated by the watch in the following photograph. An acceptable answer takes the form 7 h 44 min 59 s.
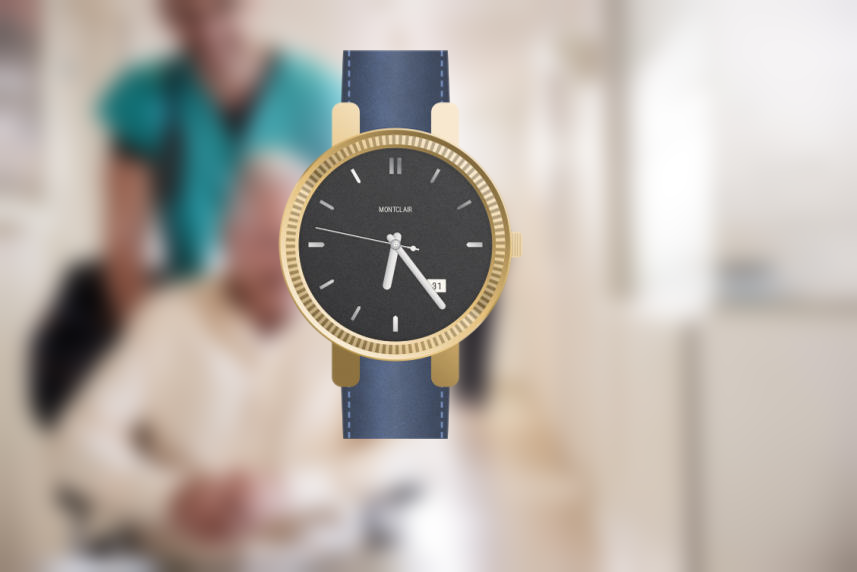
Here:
6 h 23 min 47 s
